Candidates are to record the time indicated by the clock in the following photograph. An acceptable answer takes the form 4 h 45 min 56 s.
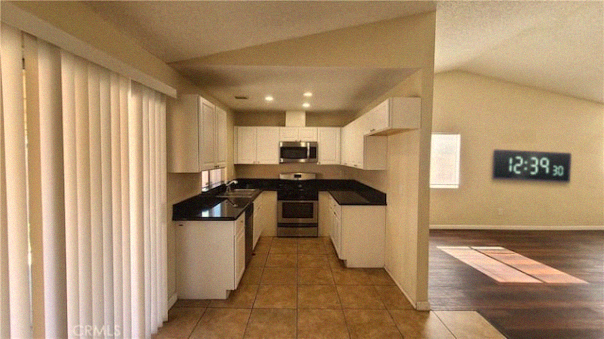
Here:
12 h 39 min 30 s
